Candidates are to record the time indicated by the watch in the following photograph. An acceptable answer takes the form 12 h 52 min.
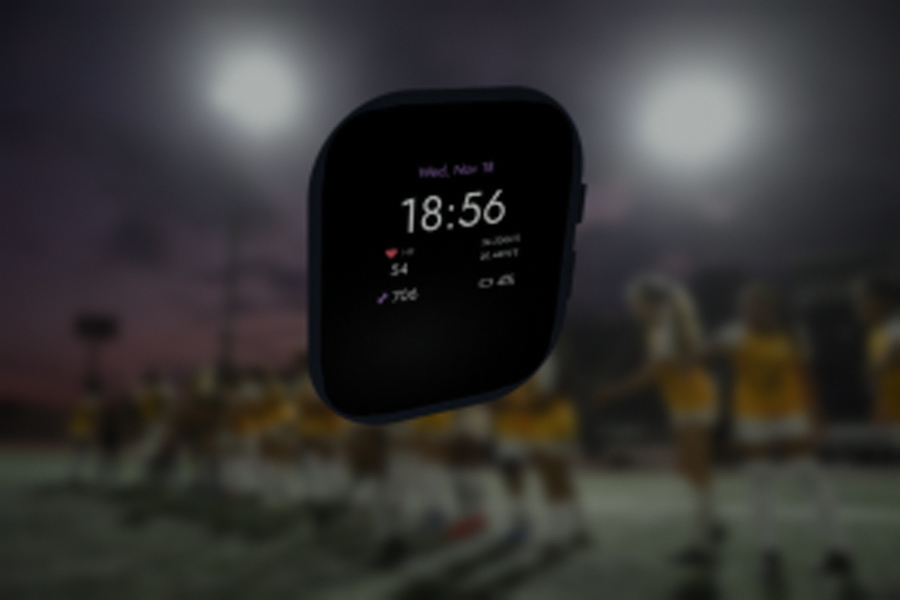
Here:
18 h 56 min
